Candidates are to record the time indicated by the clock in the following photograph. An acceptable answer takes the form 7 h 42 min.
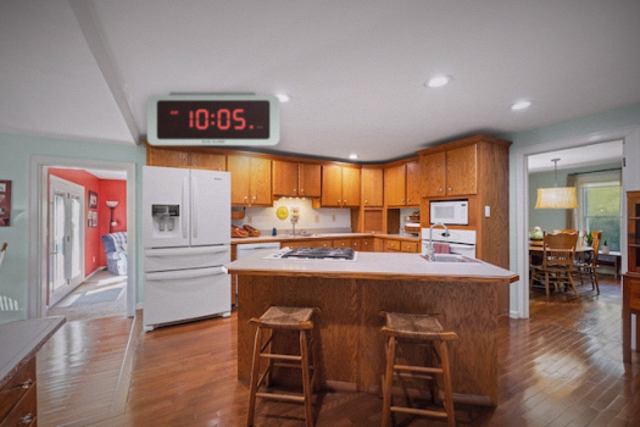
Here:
10 h 05 min
